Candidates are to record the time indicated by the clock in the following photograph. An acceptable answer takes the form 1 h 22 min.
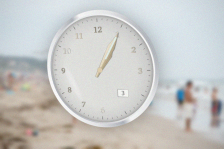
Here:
1 h 05 min
